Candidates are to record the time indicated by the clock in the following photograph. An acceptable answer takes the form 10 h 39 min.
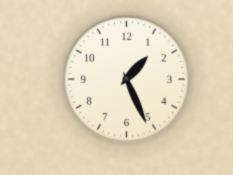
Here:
1 h 26 min
